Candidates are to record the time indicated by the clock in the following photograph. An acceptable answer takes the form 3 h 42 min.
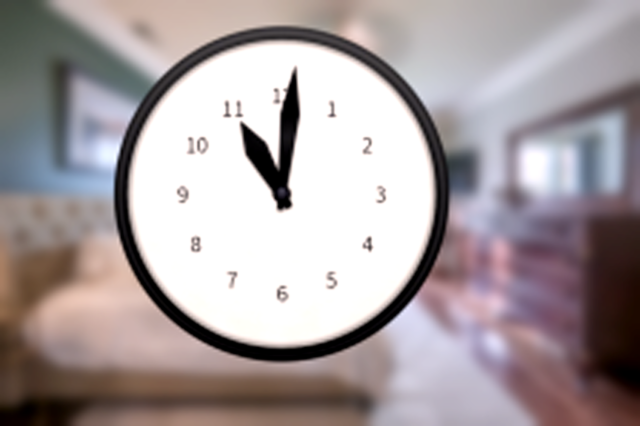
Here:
11 h 01 min
